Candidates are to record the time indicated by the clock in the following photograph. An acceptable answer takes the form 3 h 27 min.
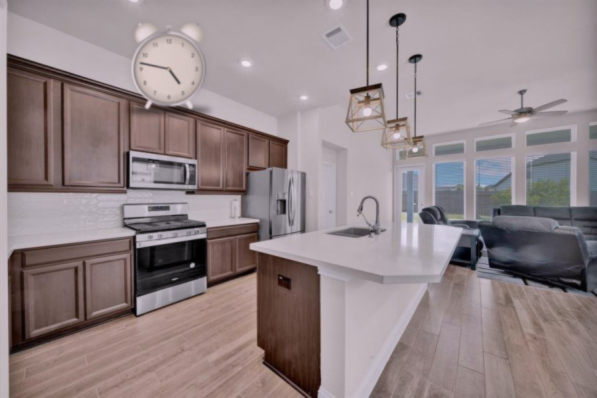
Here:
4 h 47 min
